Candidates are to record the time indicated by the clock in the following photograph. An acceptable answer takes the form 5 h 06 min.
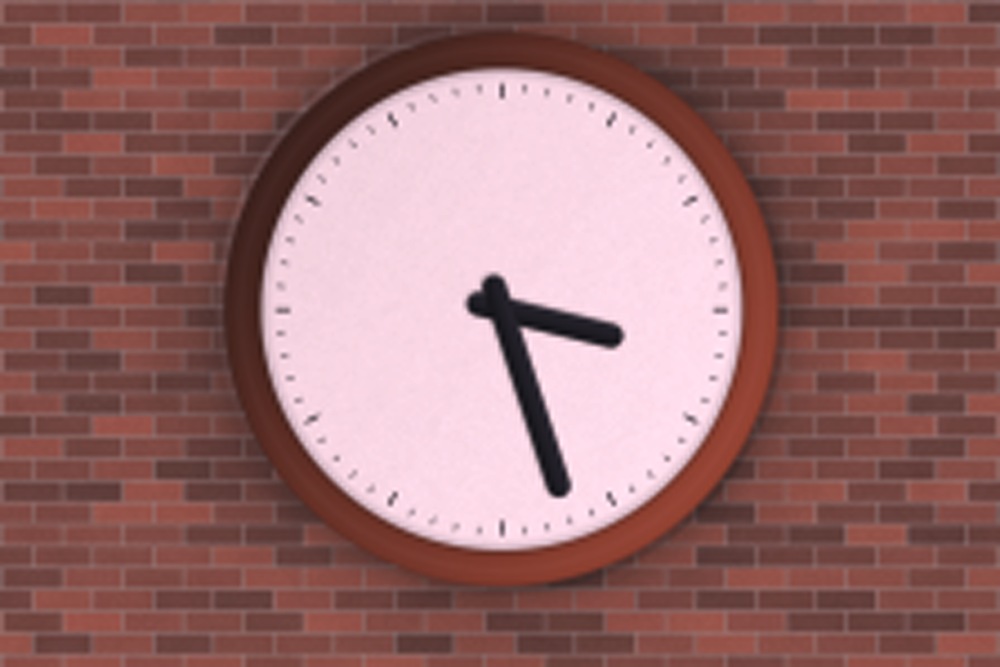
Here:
3 h 27 min
